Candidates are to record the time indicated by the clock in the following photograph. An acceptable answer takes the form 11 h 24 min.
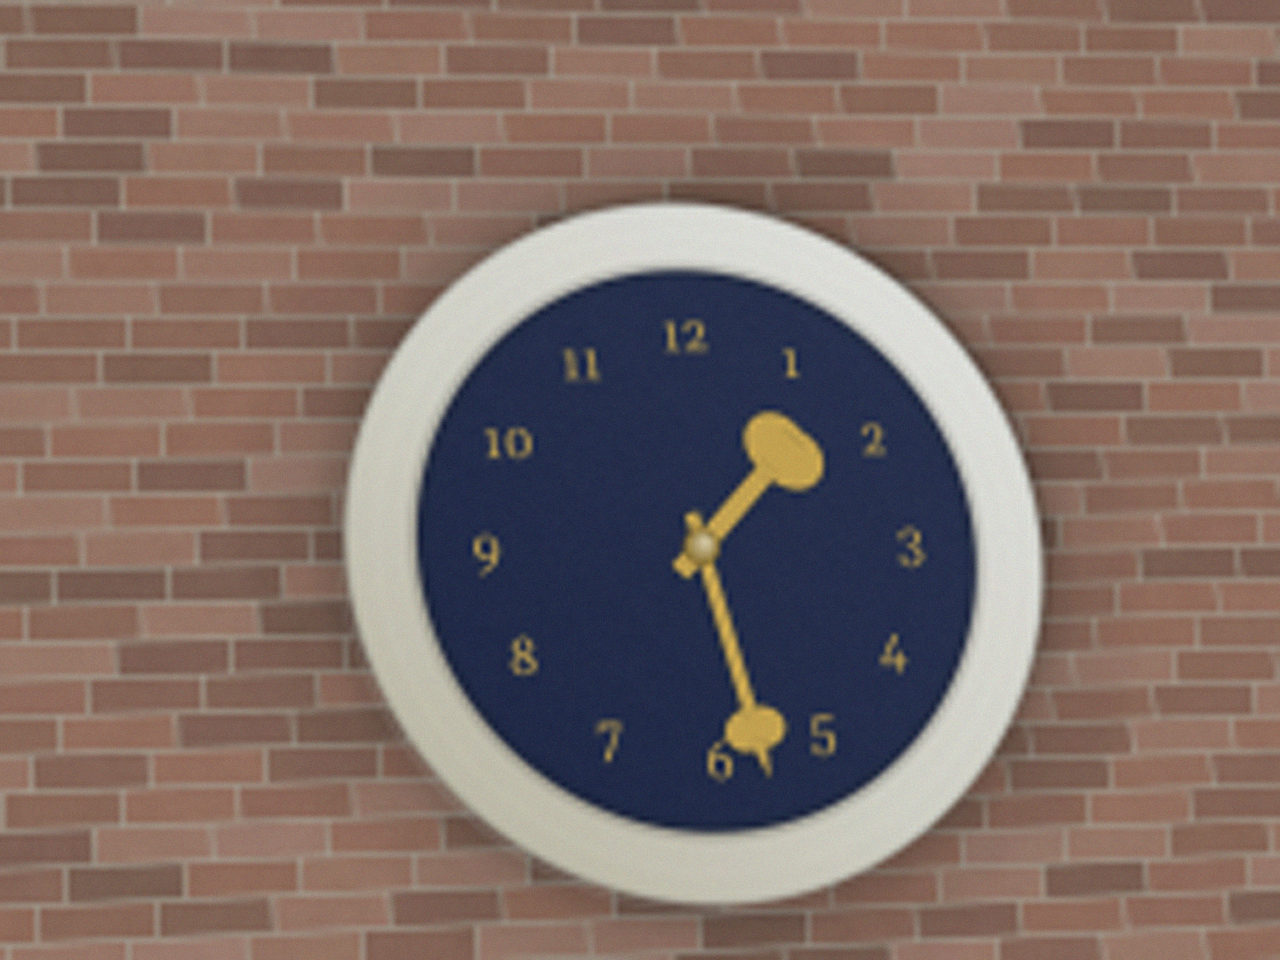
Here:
1 h 28 min
